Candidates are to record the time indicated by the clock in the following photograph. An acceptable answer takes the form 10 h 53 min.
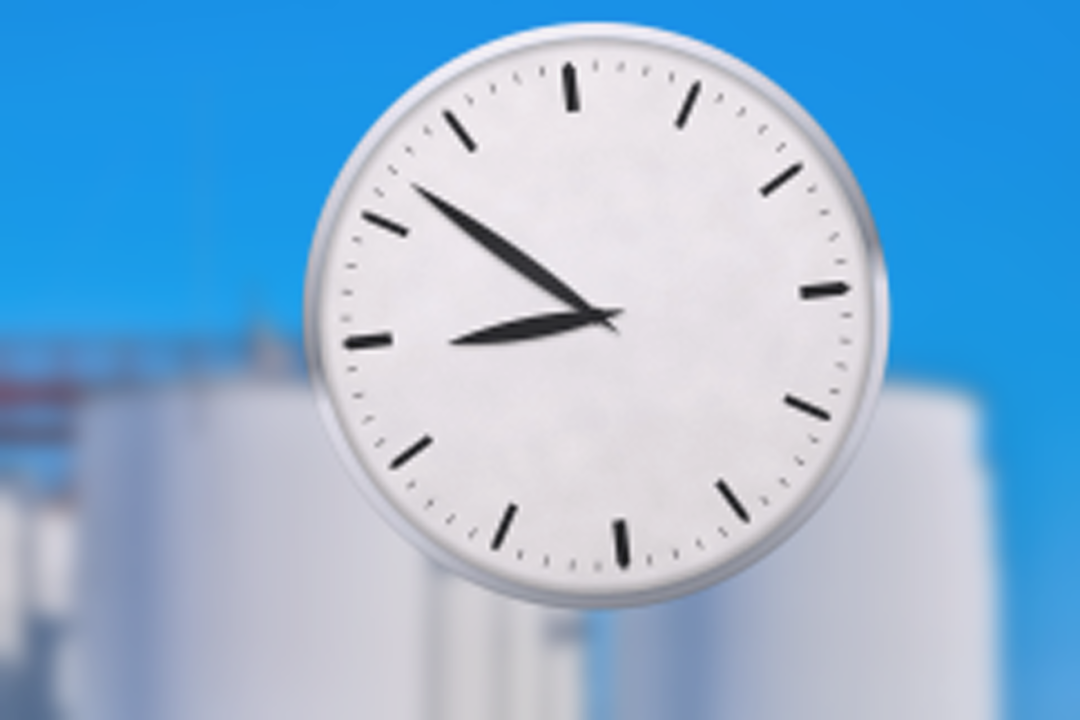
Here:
8 h 52 min
